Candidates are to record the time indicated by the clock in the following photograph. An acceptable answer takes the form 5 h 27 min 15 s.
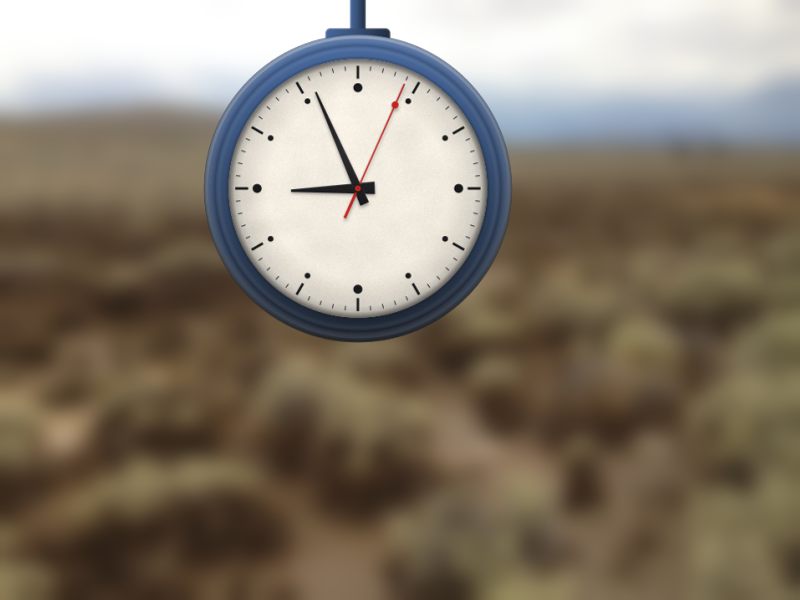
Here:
8 h 56 min 04 s
